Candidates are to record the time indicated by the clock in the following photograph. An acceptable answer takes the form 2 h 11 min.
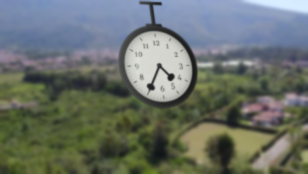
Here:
4 h 35 min
